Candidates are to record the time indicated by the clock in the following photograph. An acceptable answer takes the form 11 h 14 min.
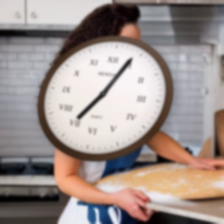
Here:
7 h 04 min
